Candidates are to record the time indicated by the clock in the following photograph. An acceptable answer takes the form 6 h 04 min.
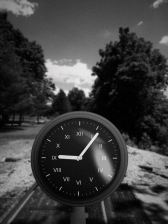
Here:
9 h 06 min
